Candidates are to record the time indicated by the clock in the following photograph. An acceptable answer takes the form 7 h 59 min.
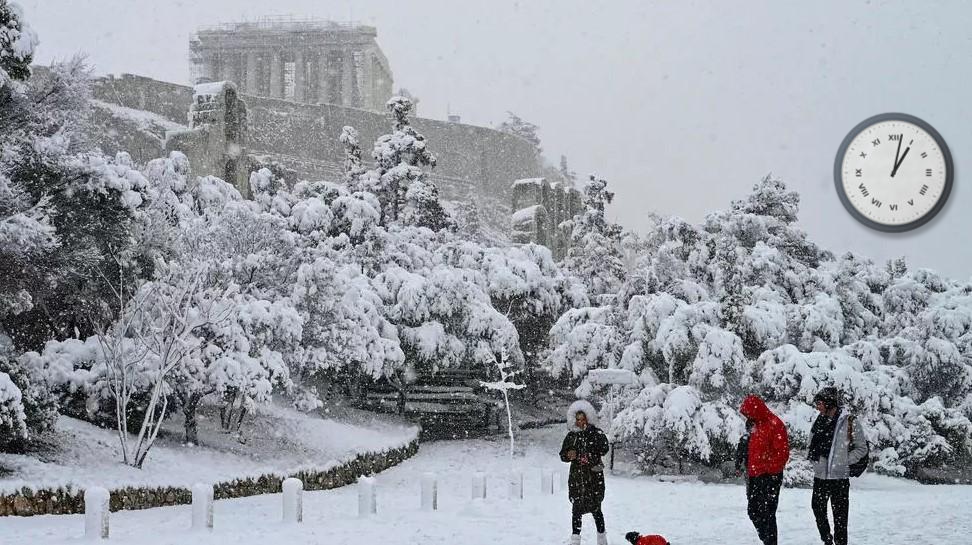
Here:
1 h 02 min
